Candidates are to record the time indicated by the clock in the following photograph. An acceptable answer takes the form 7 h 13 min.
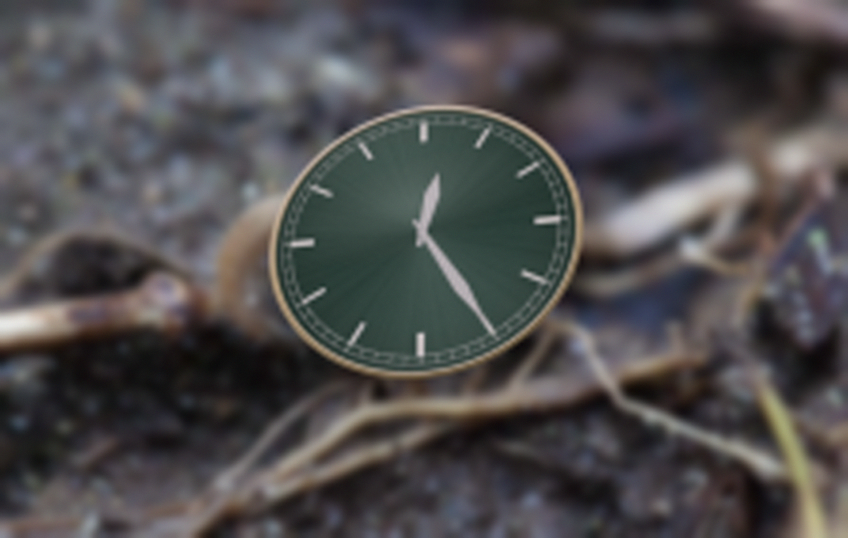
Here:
12 h 25 min
